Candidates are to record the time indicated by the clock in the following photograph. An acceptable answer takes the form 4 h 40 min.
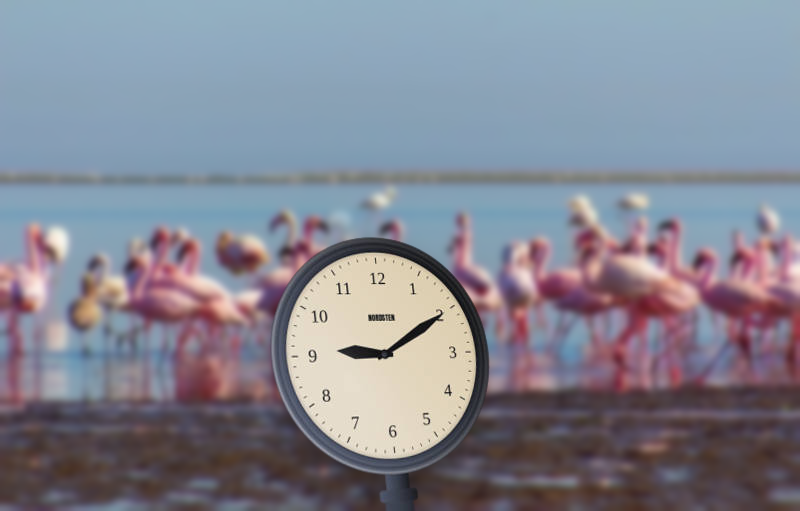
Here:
9 h 10 min
